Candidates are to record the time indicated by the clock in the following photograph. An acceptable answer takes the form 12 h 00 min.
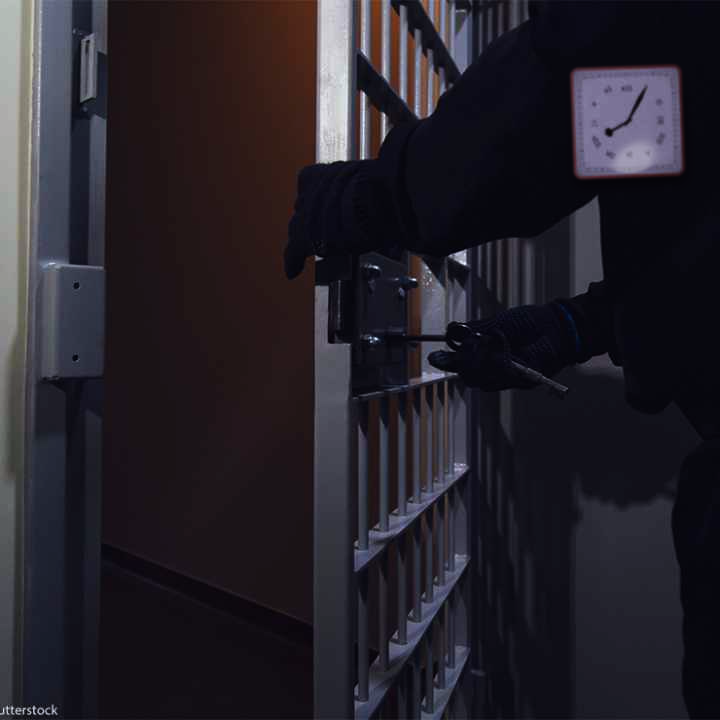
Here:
8 h 05 min
